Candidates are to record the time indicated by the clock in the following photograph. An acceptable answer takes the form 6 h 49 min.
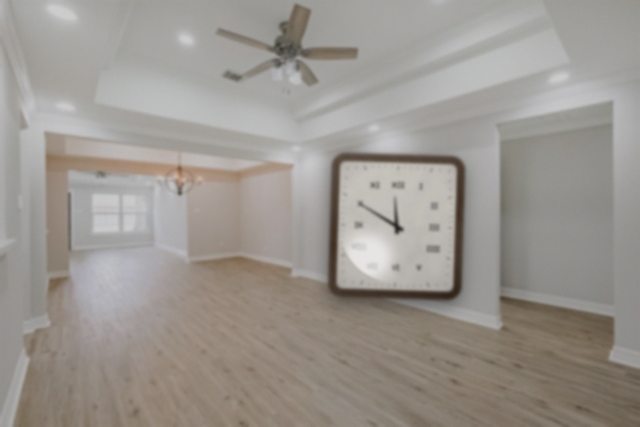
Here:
11 h 50 min
